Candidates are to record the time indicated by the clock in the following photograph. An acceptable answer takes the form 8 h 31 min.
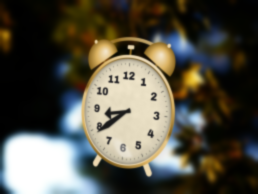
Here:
8 h 39 min
